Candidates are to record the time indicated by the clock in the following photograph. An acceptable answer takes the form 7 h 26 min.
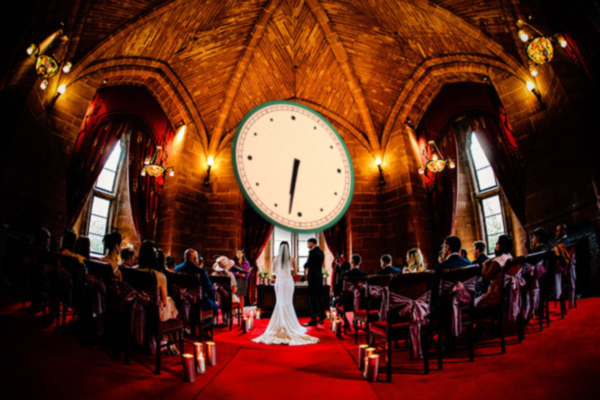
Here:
6 h 32 min
